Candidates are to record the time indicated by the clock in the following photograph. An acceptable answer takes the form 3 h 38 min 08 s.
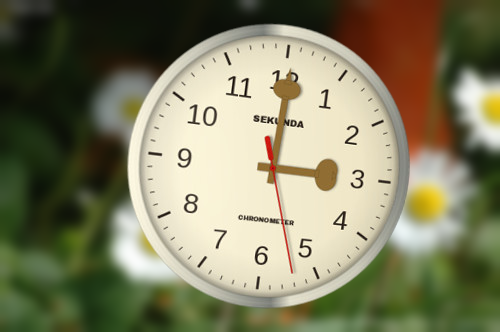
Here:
3 h 00 min 27 s
